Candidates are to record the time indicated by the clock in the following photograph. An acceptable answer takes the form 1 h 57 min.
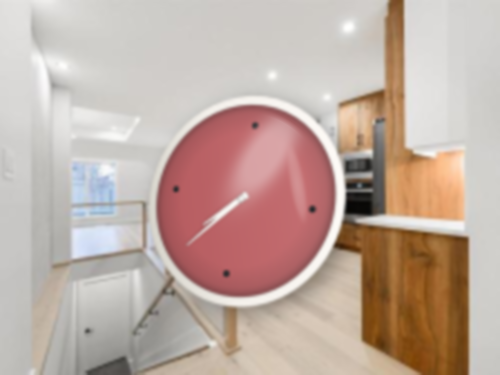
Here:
7 h 37 min
